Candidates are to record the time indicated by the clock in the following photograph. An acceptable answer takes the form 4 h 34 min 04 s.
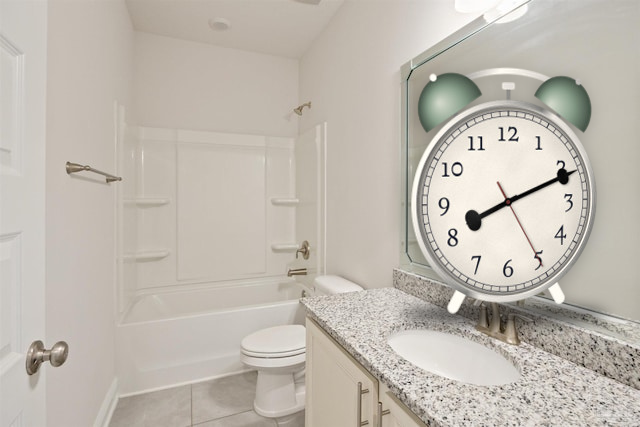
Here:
8 h 11 min 25 s
